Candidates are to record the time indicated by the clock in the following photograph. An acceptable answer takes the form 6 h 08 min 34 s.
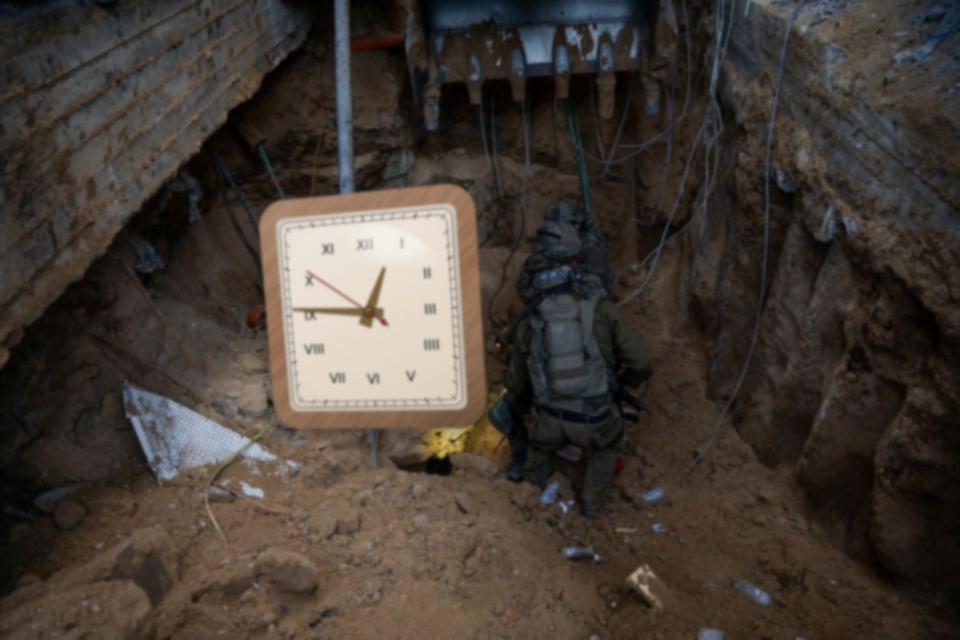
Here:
12 h 45 min 51 s
